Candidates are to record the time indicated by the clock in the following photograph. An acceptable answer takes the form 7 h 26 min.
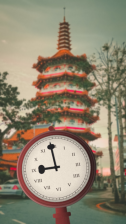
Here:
8 h 59 min
